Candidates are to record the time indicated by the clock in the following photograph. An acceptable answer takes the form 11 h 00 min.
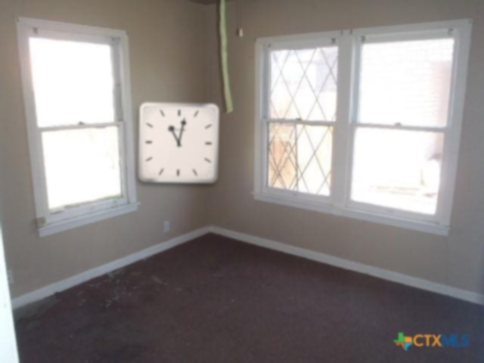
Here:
11 h 02 min
